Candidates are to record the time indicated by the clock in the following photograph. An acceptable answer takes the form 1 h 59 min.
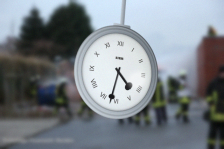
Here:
4 h 32 min
